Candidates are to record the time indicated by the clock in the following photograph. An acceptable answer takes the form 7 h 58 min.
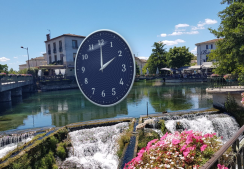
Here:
2 h 00 min
